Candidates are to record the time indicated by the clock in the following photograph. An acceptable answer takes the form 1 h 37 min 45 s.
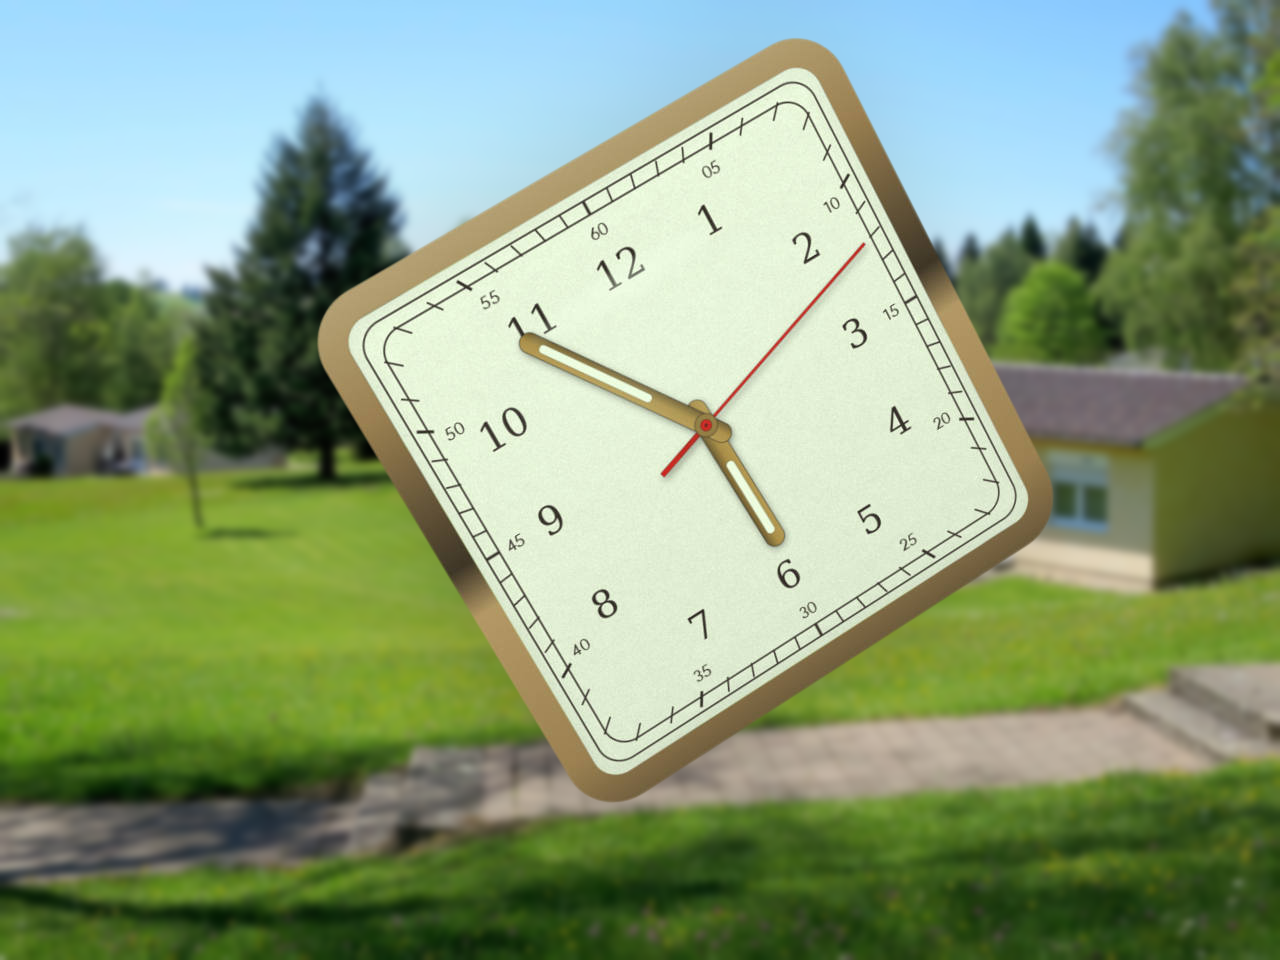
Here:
5 h 54 min 12 s
